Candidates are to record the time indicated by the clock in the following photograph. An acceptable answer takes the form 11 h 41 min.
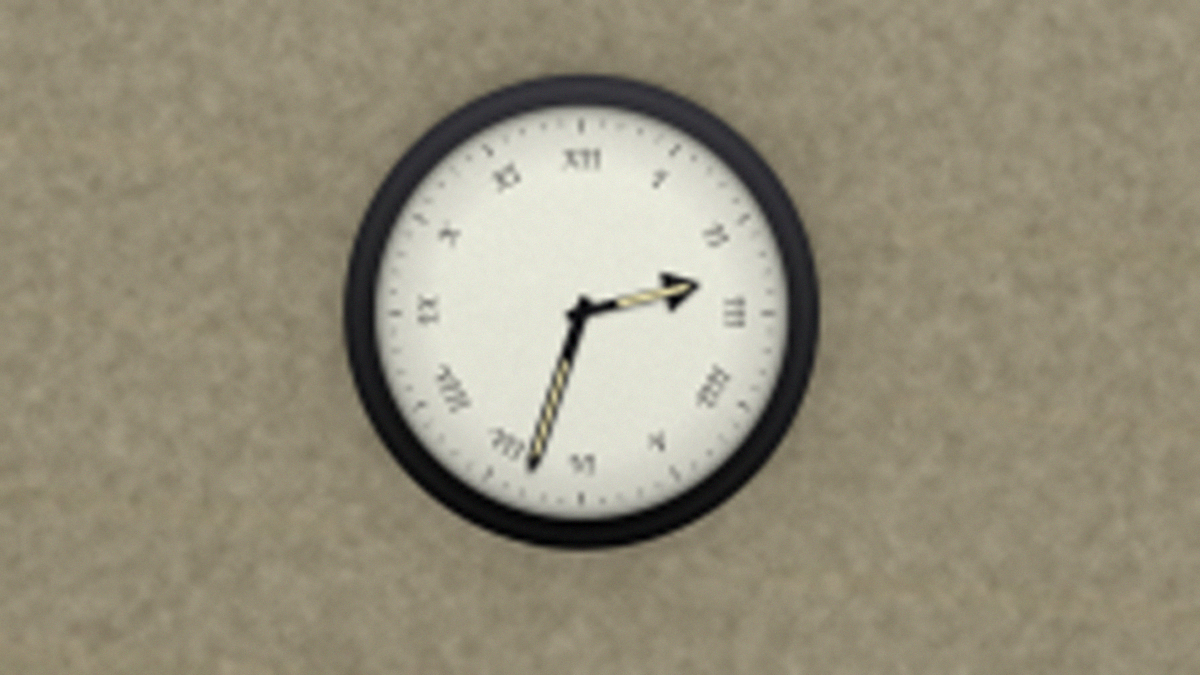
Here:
2 h 33 min
